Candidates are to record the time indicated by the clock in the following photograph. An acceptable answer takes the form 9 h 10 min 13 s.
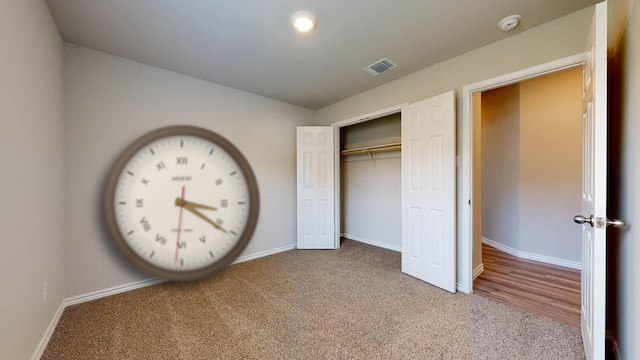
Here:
3 h 20 min 31 s
